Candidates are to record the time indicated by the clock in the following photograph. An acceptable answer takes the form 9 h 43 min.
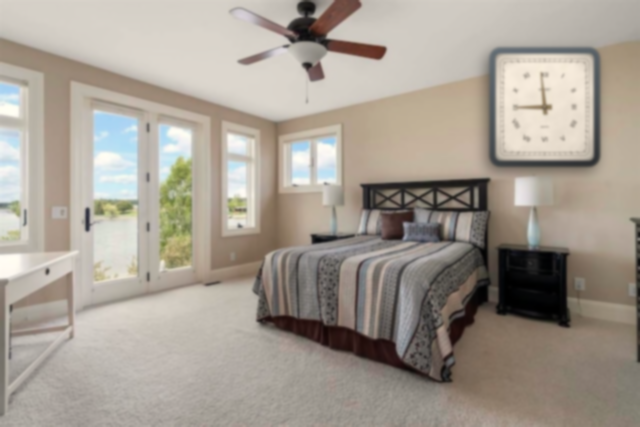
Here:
8 h 59 min
